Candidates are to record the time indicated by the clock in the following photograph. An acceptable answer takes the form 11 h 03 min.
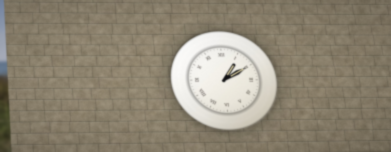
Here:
1 h 10 min
